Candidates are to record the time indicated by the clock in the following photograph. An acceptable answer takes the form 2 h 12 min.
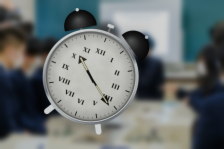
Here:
10 h 21 min
